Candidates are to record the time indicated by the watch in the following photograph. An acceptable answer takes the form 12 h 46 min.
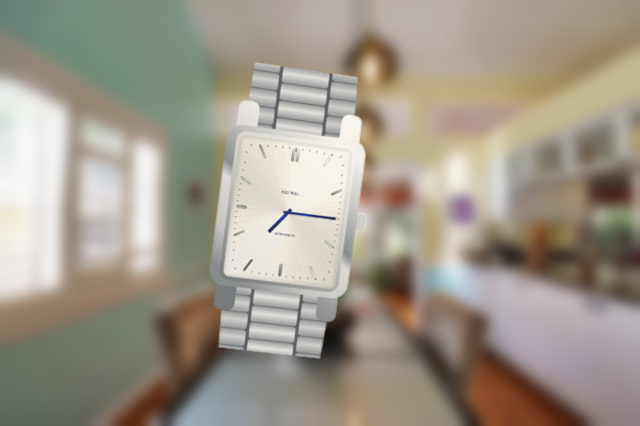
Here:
7 h 15 min
